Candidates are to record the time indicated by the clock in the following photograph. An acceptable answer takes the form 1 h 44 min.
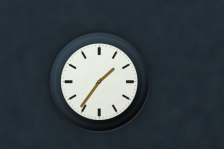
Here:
1 h 36 min
